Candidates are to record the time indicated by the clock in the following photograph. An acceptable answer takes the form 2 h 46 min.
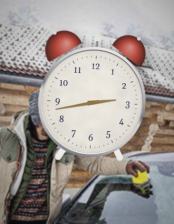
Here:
2 h 43 min
